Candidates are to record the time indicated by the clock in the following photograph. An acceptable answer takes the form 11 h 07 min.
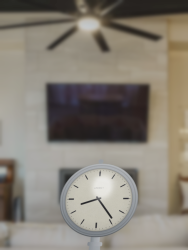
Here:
8 h 24 min
